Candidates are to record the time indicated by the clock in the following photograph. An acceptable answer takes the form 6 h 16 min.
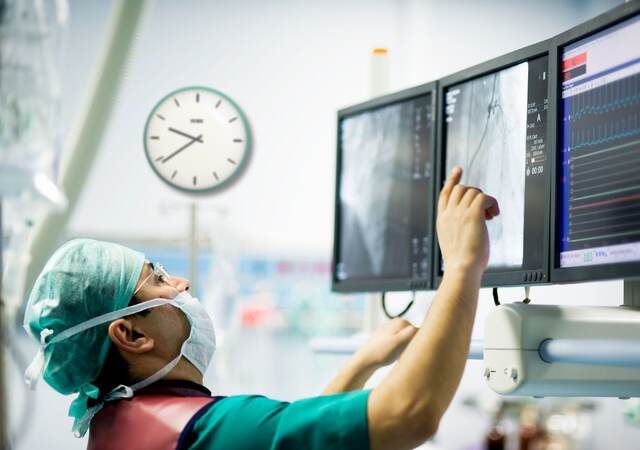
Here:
9 h 39 min
